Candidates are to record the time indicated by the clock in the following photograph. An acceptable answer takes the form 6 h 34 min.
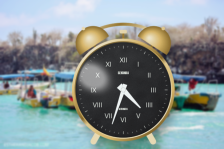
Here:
4 h 33 min
